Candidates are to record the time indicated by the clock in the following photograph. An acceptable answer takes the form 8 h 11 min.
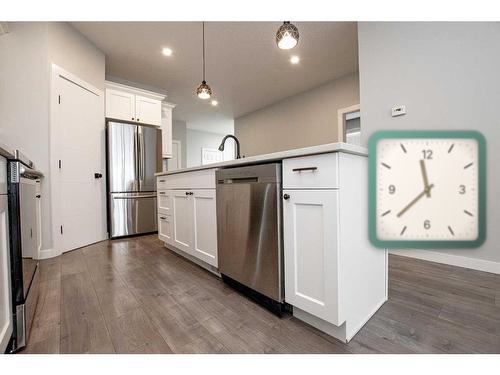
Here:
11 h 38 min
